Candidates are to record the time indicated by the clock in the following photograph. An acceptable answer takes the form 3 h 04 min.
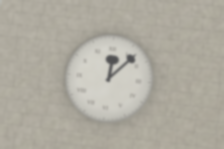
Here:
12 h 07 min
